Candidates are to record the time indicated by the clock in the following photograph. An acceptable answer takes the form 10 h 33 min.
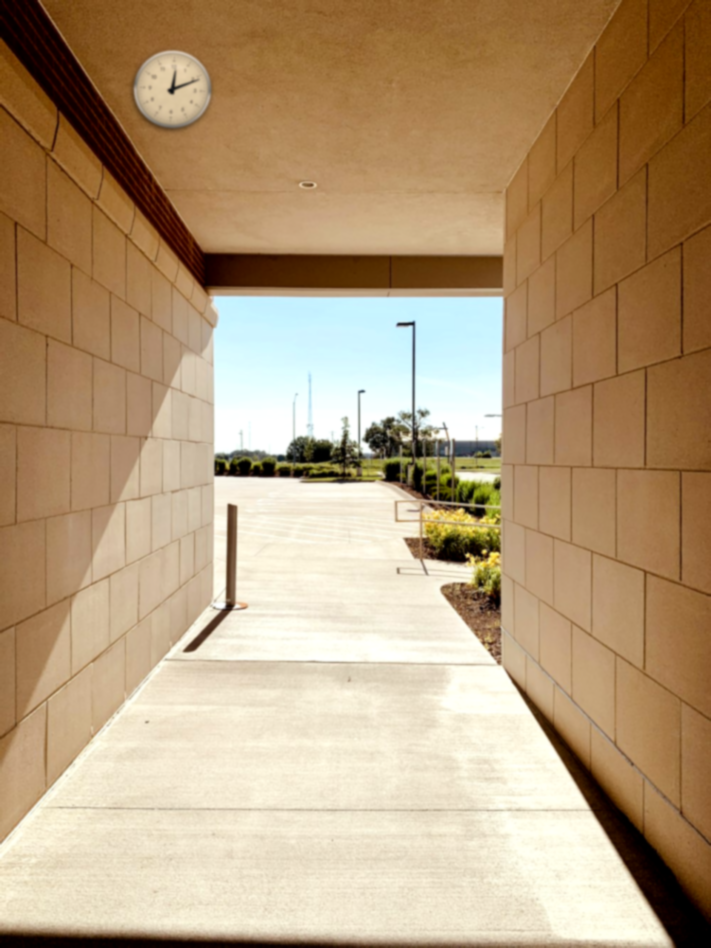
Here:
12 h 11 min
